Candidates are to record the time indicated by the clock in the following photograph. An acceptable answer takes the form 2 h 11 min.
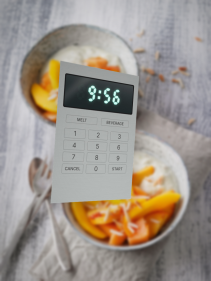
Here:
9 h 56 min
